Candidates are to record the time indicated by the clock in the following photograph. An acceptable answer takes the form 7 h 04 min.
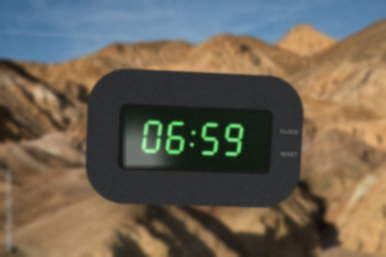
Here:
6 h 59 min
